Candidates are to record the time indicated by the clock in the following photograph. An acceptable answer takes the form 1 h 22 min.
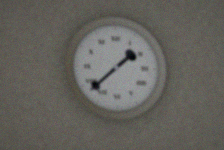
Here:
1 h 38 min
